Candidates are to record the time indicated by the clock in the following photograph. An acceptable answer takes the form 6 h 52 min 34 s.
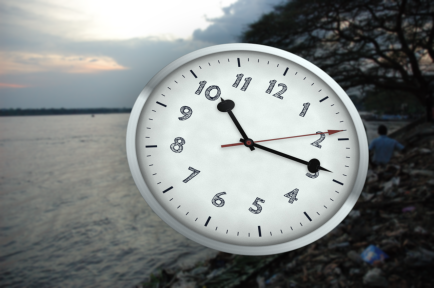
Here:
10 h 14 min 09 s
